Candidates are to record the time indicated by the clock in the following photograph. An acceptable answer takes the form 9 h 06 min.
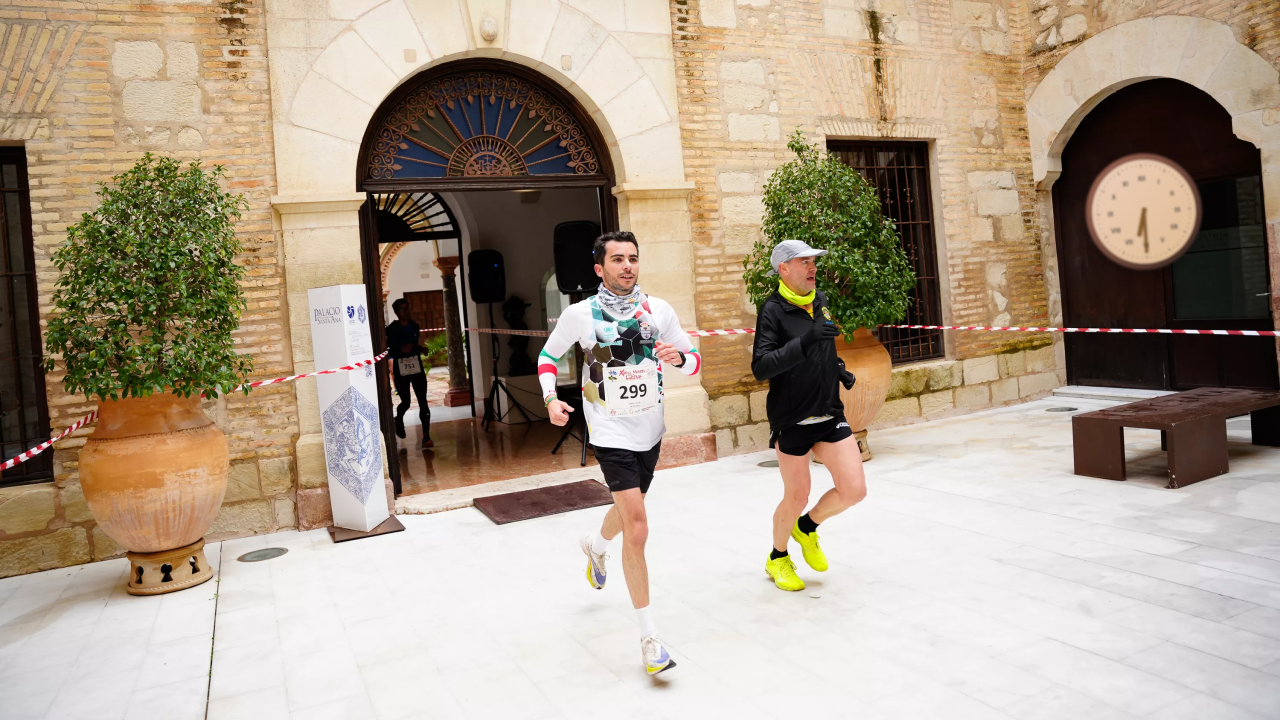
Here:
6 h 30 min
